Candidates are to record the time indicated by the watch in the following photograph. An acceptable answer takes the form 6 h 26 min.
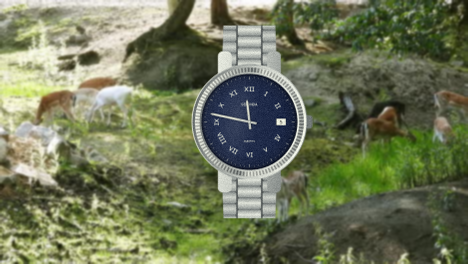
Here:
11 h 47 min
